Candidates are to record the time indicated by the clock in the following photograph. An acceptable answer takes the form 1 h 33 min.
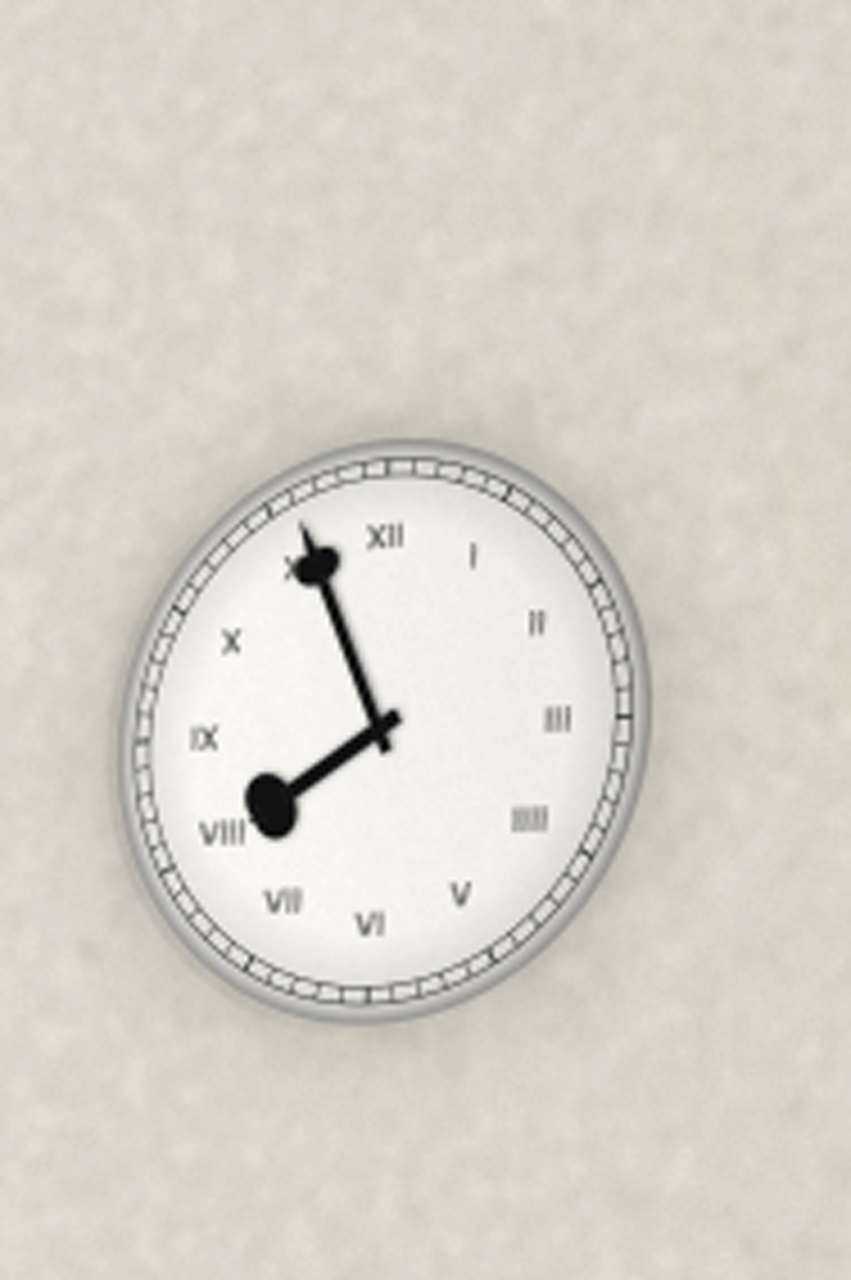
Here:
7 h 56 min
